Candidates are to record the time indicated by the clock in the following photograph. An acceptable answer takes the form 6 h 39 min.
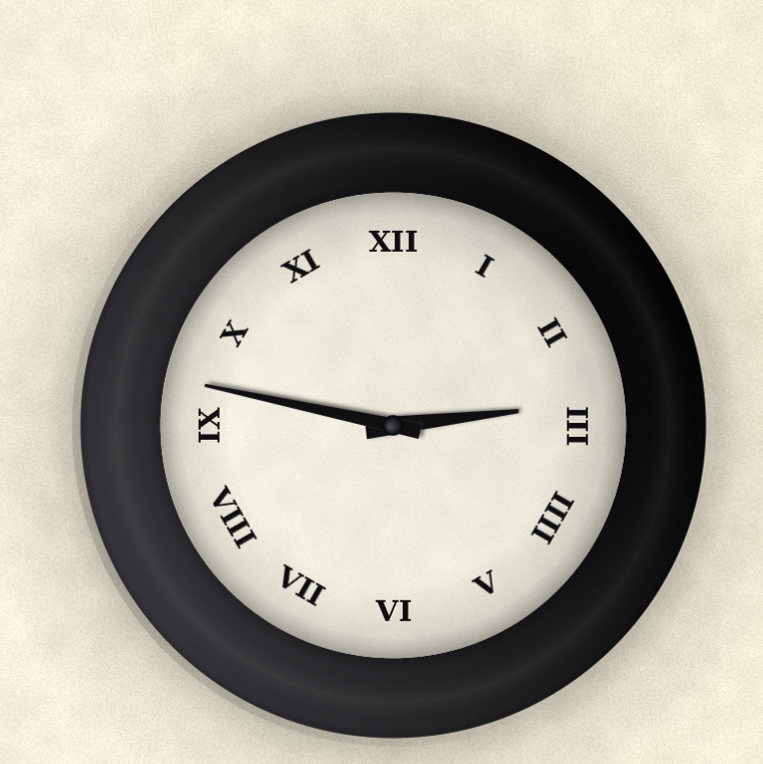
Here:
2 h 47 min
